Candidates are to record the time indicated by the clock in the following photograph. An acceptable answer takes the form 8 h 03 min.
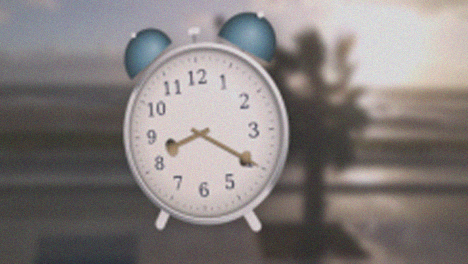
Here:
8 h 20 min
